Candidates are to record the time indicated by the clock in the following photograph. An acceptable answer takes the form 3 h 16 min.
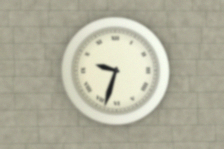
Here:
9 h 33 min
